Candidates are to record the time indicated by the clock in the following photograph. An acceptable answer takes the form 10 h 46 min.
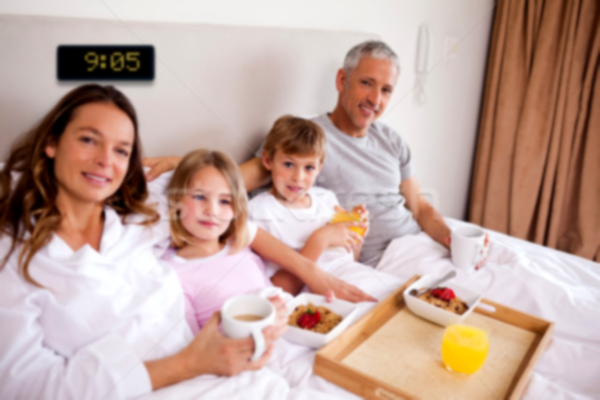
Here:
9 h 05 min
